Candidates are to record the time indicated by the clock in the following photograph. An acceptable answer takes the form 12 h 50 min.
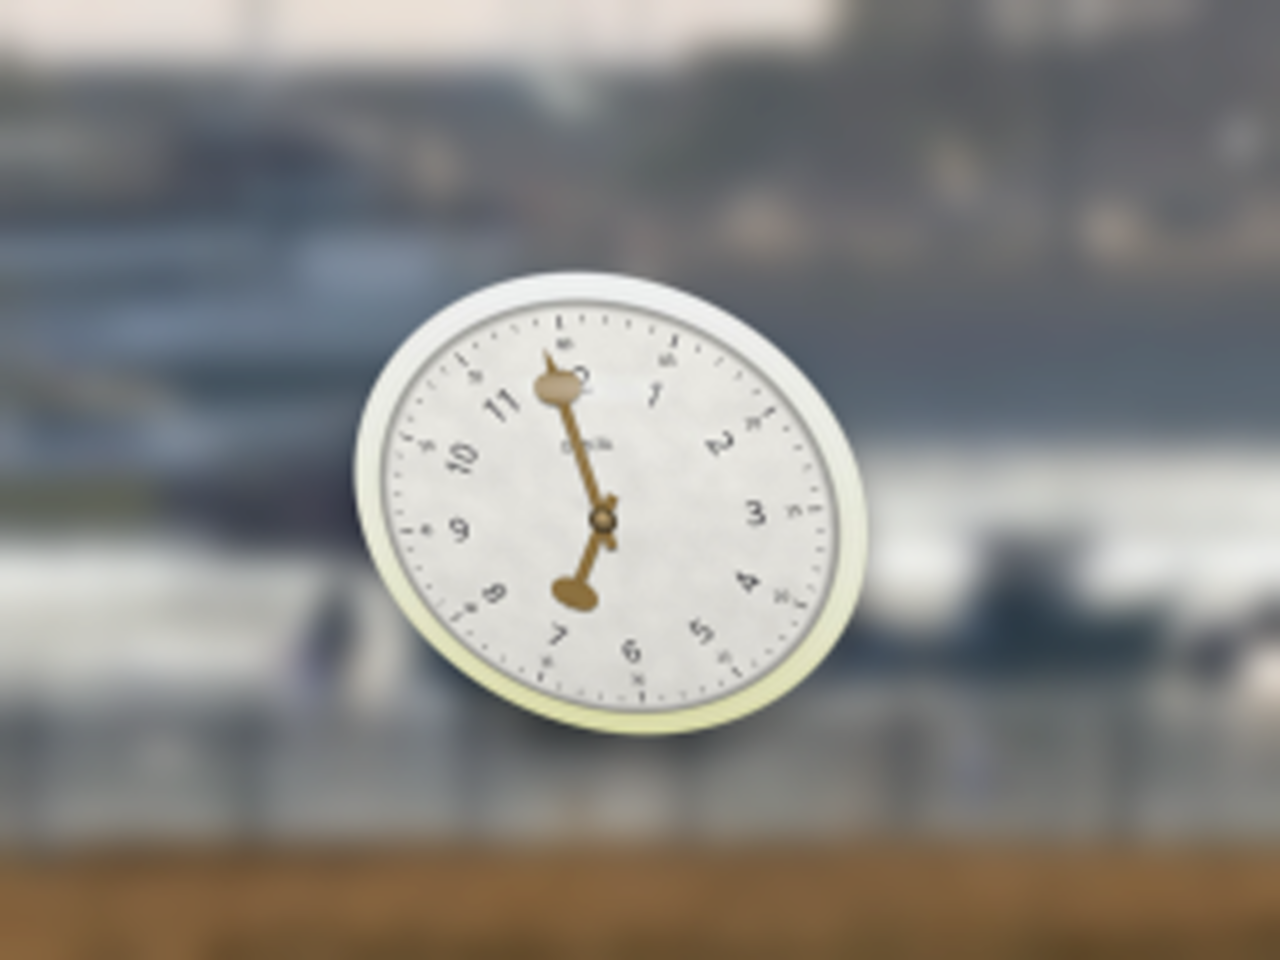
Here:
6 h 59 min
